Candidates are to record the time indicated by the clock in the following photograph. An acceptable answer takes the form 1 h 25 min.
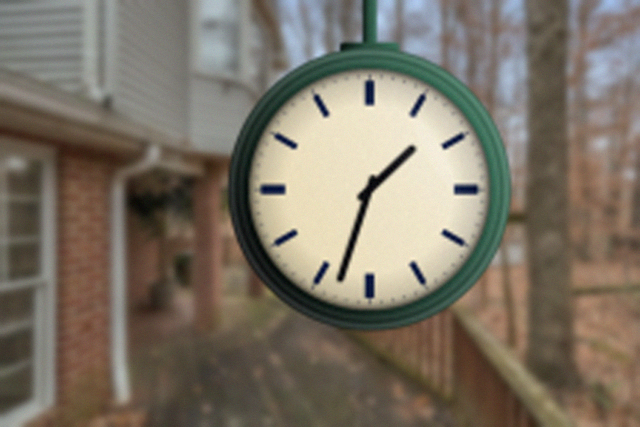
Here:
1 h 33 min
